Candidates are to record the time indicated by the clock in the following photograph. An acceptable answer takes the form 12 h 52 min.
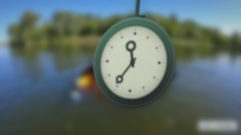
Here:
11 h 36 min
